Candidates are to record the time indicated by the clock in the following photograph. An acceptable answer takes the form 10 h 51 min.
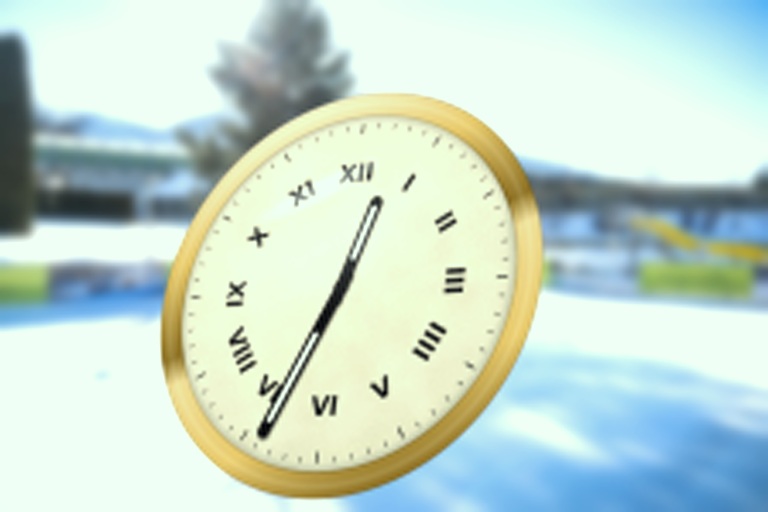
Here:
12 h 34 min
